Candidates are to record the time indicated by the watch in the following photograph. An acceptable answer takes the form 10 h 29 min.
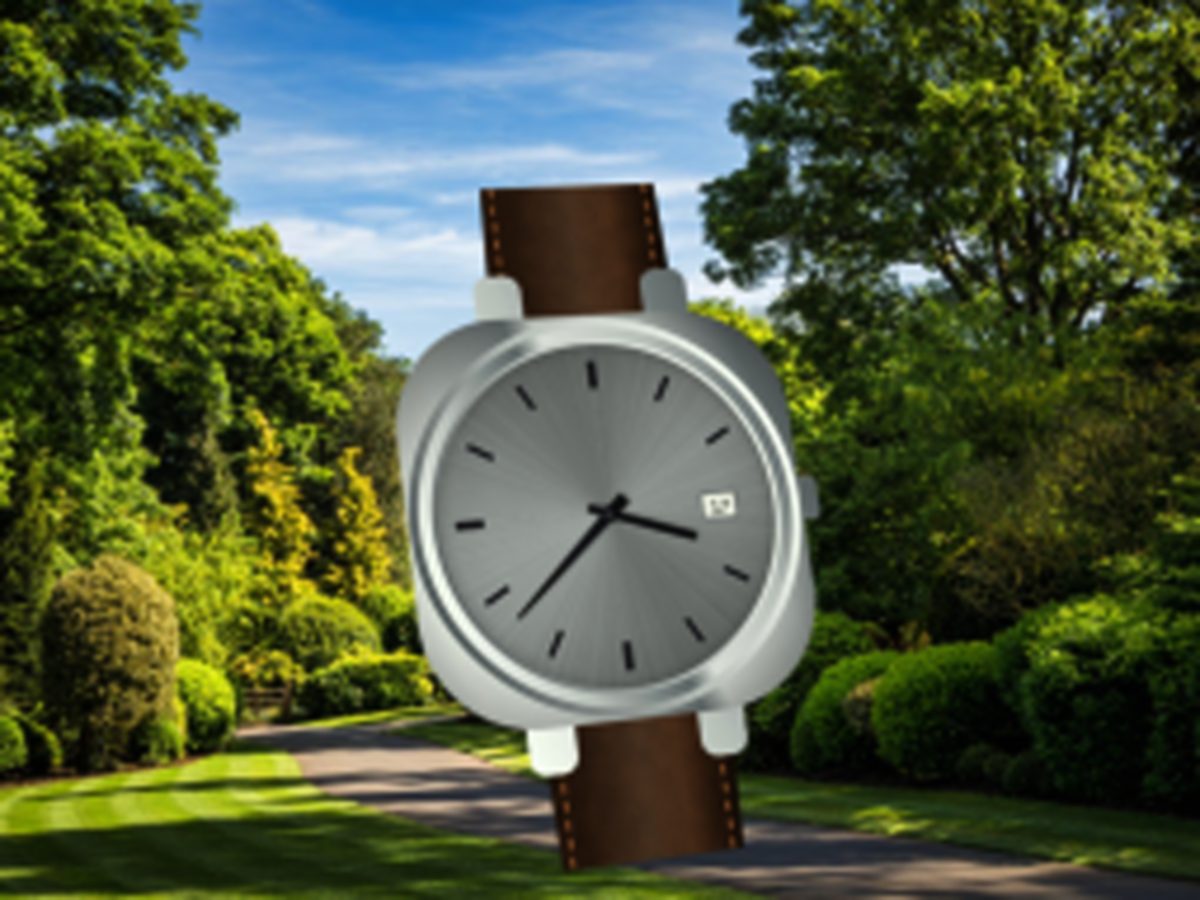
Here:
3 h 38 min
